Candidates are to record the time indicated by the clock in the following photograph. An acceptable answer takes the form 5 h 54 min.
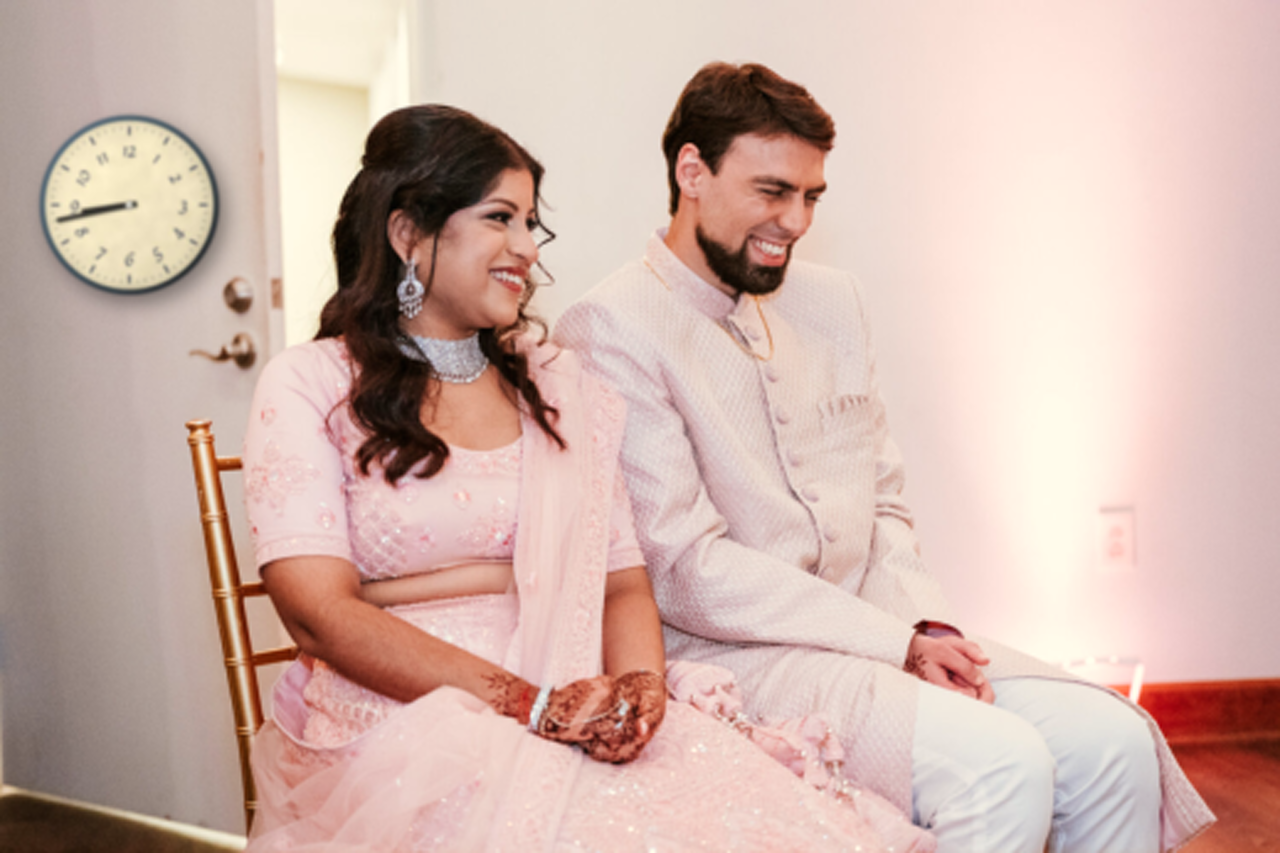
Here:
8 h 43 min
